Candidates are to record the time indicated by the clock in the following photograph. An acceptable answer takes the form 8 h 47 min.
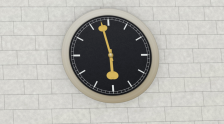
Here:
5 h 58 min
